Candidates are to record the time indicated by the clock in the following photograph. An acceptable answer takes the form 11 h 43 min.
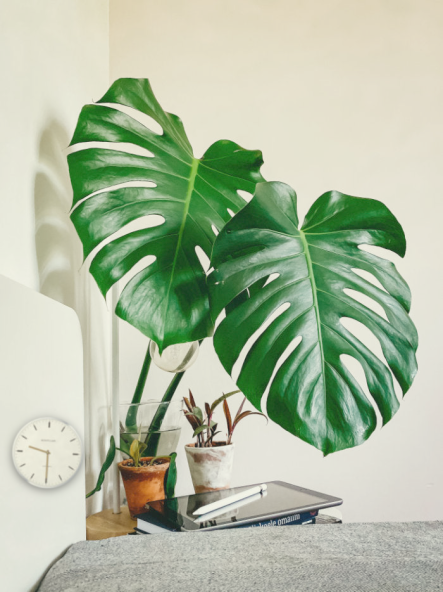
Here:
9 h 30 min
